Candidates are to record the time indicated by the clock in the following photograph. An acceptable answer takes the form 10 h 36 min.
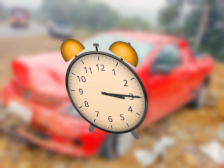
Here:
3 h 15 min
